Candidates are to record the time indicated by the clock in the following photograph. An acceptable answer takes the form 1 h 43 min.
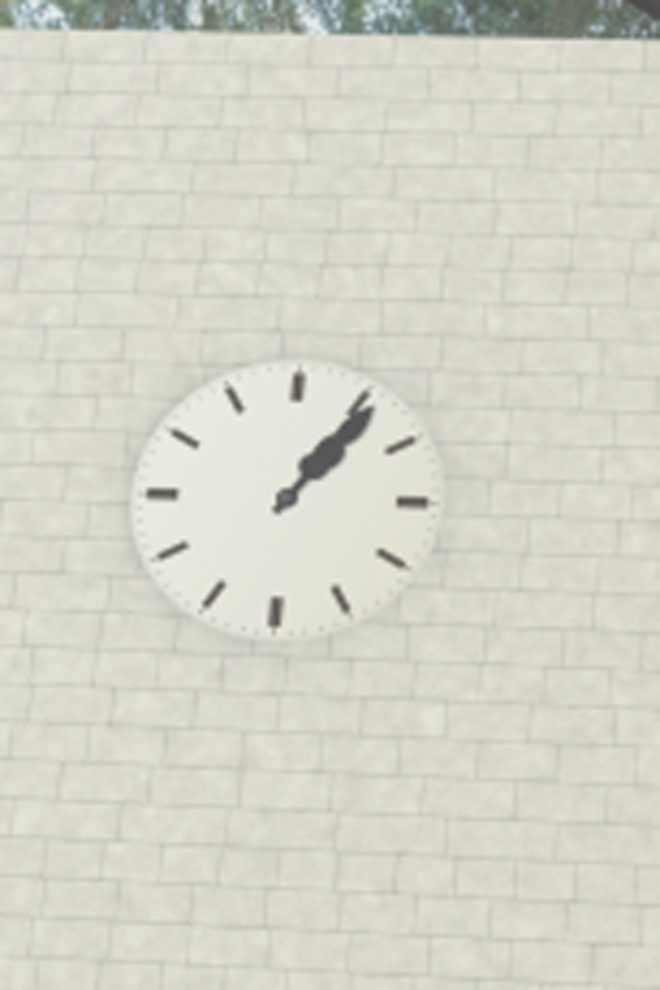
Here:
1 h 06 min
